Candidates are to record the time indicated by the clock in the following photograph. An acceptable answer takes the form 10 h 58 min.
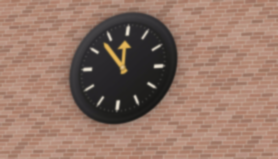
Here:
11 h 53 min
